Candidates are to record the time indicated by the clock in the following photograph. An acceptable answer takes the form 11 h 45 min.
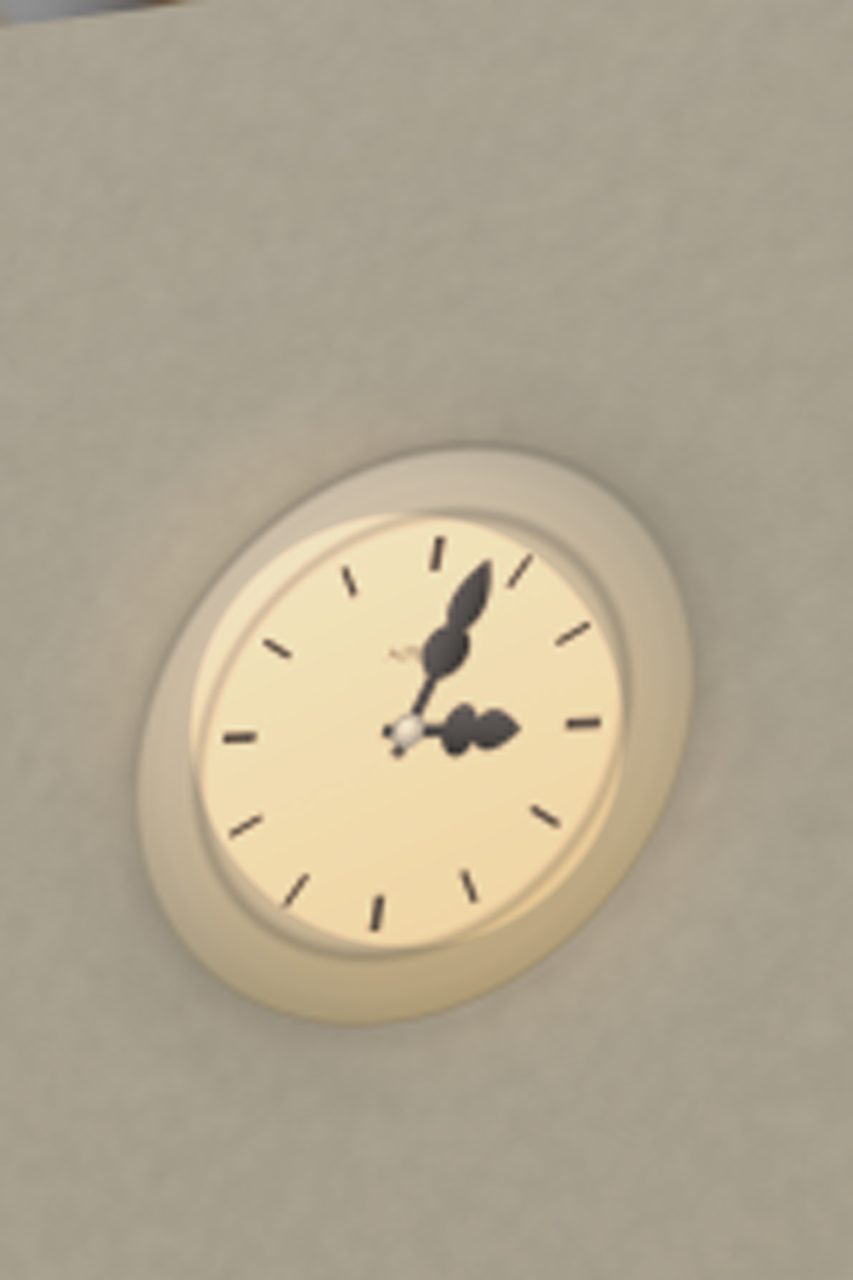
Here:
3 h 03 min
